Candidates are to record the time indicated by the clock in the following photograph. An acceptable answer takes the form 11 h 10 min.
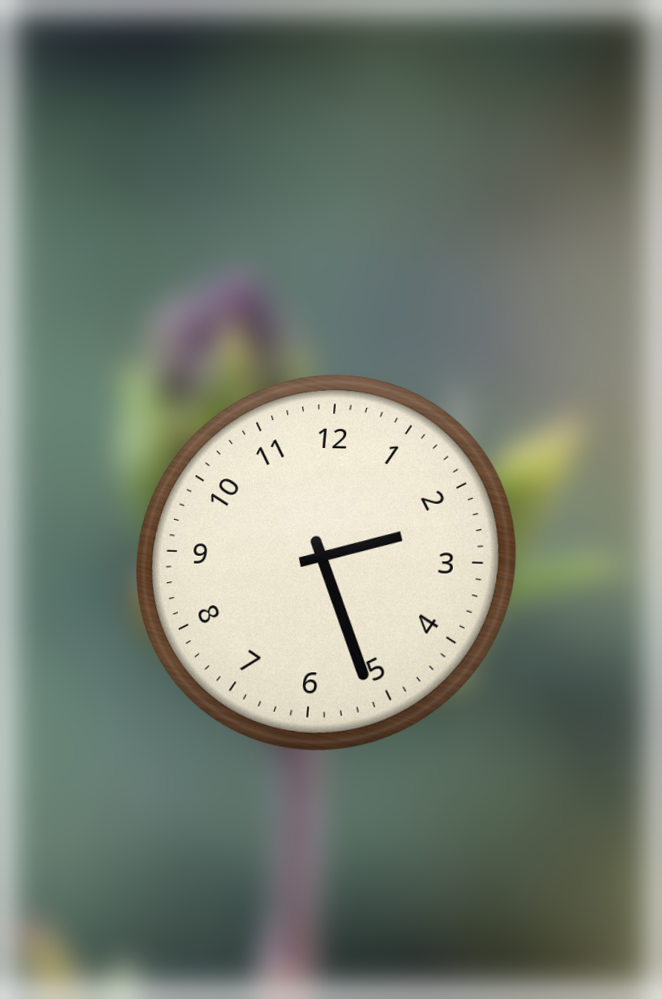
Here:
2 h 26 min
